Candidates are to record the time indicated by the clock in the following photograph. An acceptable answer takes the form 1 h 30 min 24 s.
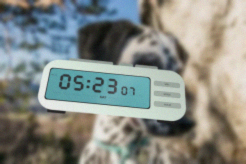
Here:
5 h 23 min 07 s
